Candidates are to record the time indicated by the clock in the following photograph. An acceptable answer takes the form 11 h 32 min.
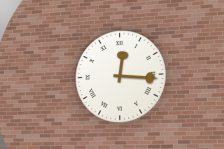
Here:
12 h 16 min
